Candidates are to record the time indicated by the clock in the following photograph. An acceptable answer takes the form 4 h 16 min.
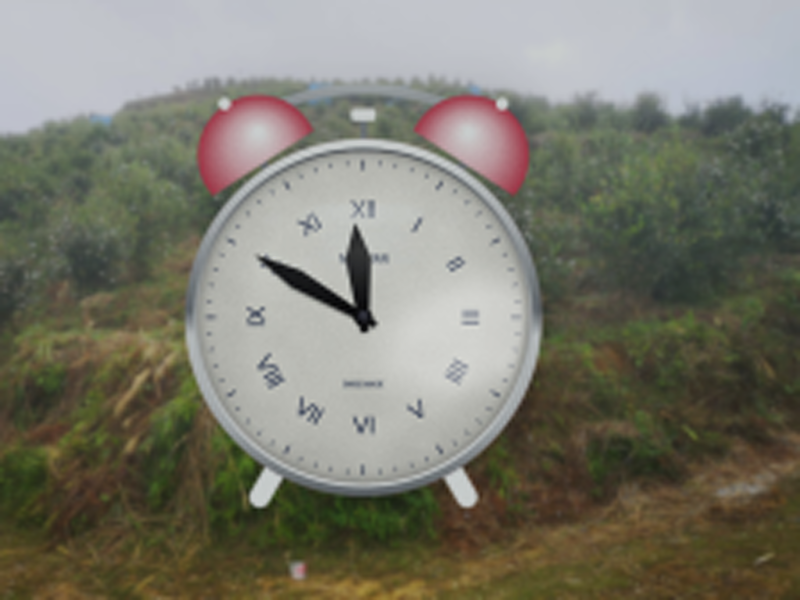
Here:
11 h 50 min
